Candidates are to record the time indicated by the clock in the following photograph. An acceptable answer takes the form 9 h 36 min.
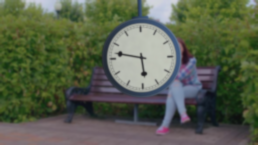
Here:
5 h 47 min
